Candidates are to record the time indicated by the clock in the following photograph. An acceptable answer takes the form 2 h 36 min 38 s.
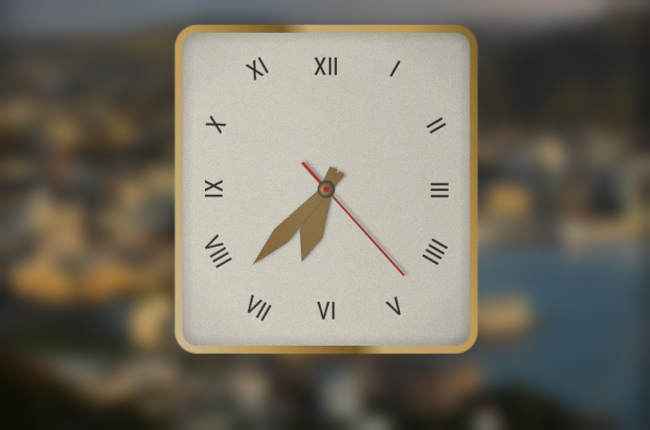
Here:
6 h 37 min 23 s
